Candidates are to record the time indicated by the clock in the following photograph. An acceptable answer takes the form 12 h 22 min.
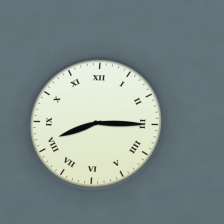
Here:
8 h 15 min
